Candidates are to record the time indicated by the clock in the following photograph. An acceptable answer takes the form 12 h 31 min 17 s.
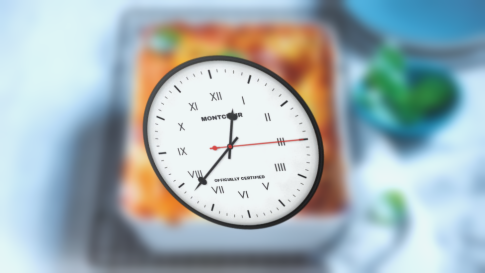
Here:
12 h 38 min 15 s
